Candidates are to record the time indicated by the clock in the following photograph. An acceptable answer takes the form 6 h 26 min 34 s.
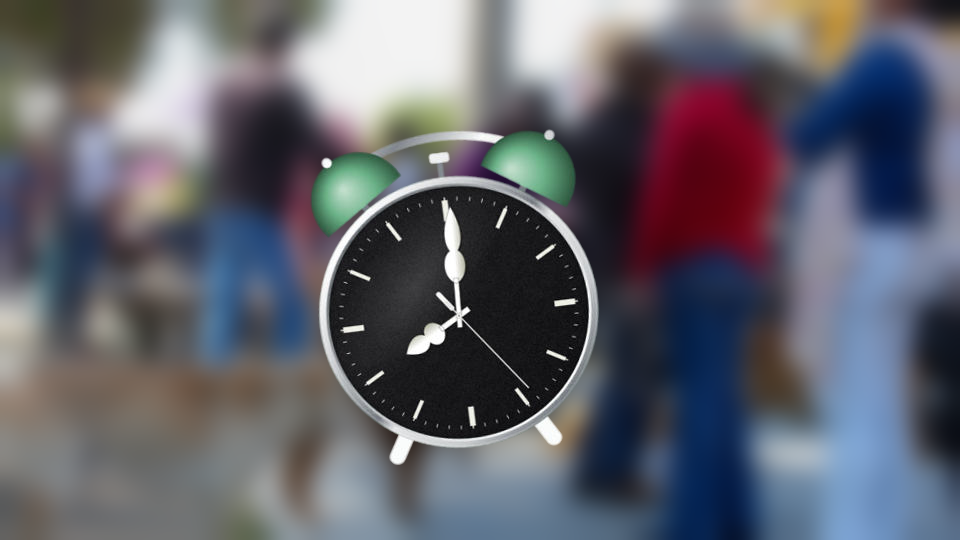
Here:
8 h 00 min 24 s
